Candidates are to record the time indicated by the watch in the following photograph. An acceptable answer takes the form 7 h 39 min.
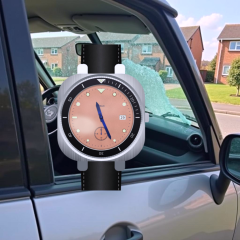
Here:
11 h 26 min
